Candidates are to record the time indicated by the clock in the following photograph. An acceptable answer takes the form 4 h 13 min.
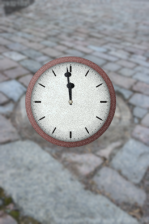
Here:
11 h 59 min
